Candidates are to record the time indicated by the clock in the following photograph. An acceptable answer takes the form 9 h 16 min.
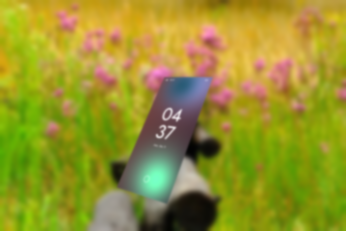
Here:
4 h 37 min
